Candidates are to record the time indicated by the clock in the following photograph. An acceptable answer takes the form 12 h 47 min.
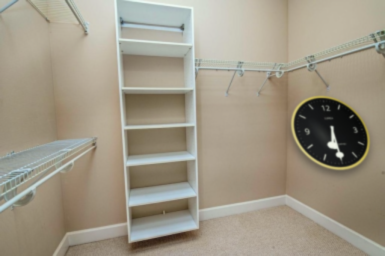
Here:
6 h 30 min
